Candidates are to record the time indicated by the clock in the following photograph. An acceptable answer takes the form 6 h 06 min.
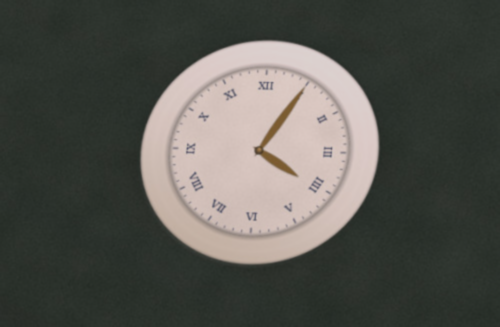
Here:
4 h 05 min
